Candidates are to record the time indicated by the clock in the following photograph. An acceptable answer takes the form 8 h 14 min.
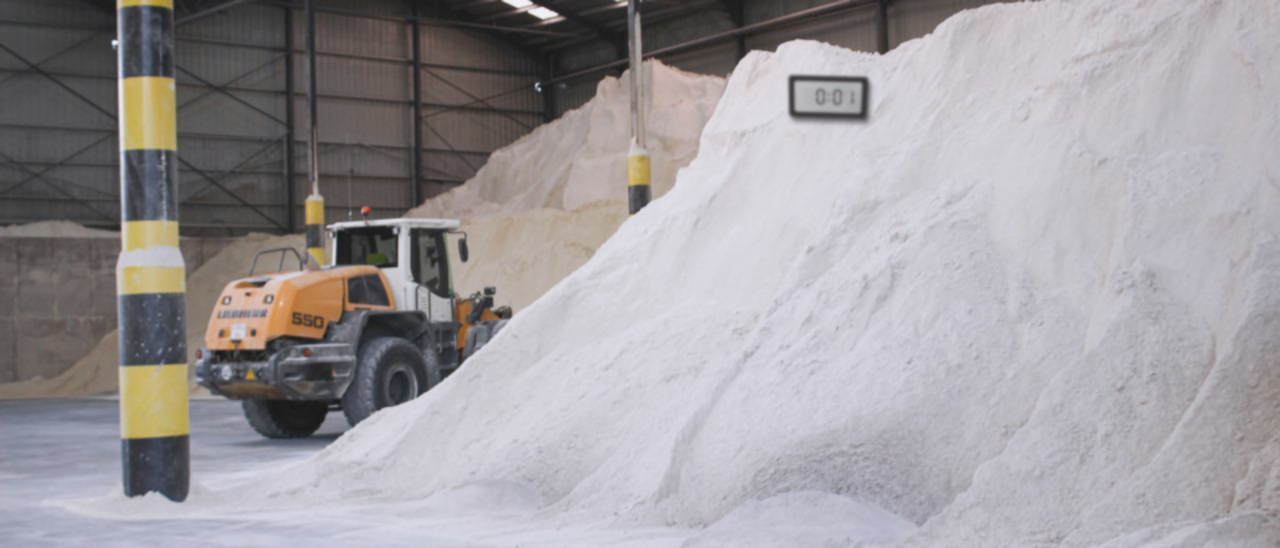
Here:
0 h 01 min
